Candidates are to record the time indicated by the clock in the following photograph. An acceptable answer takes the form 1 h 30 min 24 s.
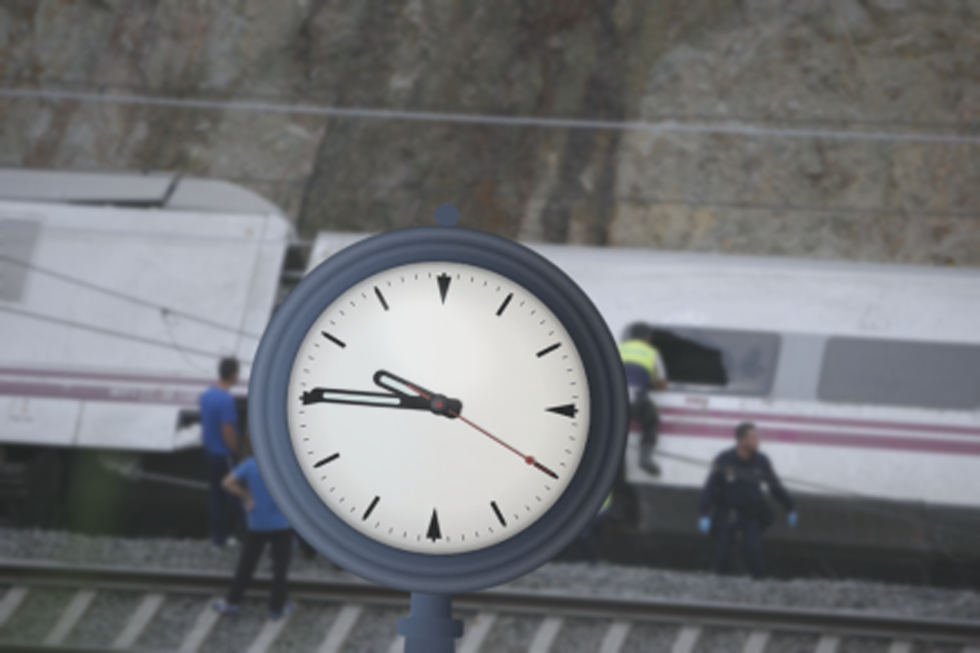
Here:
9 h 45 min 20 s
